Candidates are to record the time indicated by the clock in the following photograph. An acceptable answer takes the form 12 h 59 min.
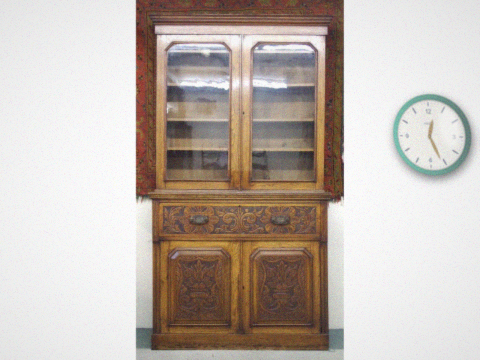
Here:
12 h 26 min
